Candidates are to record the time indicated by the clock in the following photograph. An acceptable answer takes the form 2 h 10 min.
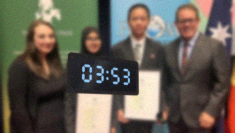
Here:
3 h 53 min
